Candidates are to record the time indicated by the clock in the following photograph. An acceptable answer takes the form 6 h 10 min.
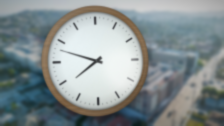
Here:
7 h 48 min
